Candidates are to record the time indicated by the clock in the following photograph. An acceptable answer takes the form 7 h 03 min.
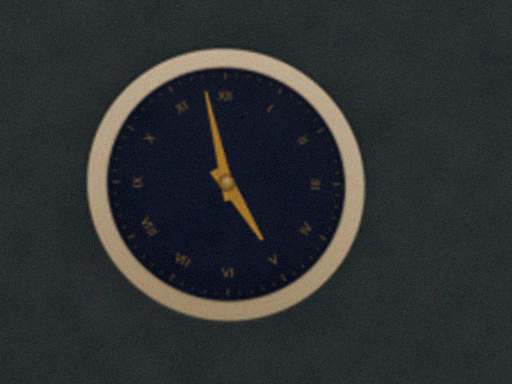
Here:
4 h 58 min
